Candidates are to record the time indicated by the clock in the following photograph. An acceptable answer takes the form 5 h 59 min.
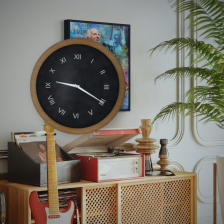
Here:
9 h 20 min
